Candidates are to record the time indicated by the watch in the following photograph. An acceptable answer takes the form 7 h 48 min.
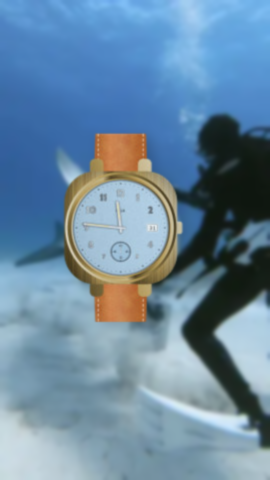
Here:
11 h 46 min
